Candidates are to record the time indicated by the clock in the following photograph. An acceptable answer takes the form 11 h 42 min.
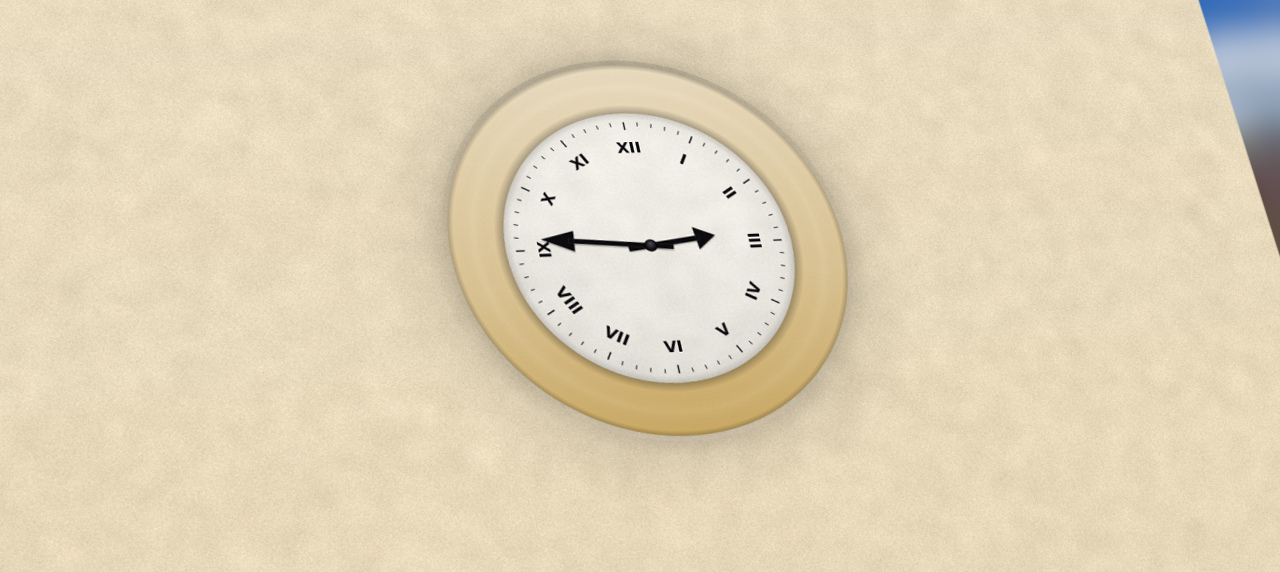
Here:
2 h 46 min
